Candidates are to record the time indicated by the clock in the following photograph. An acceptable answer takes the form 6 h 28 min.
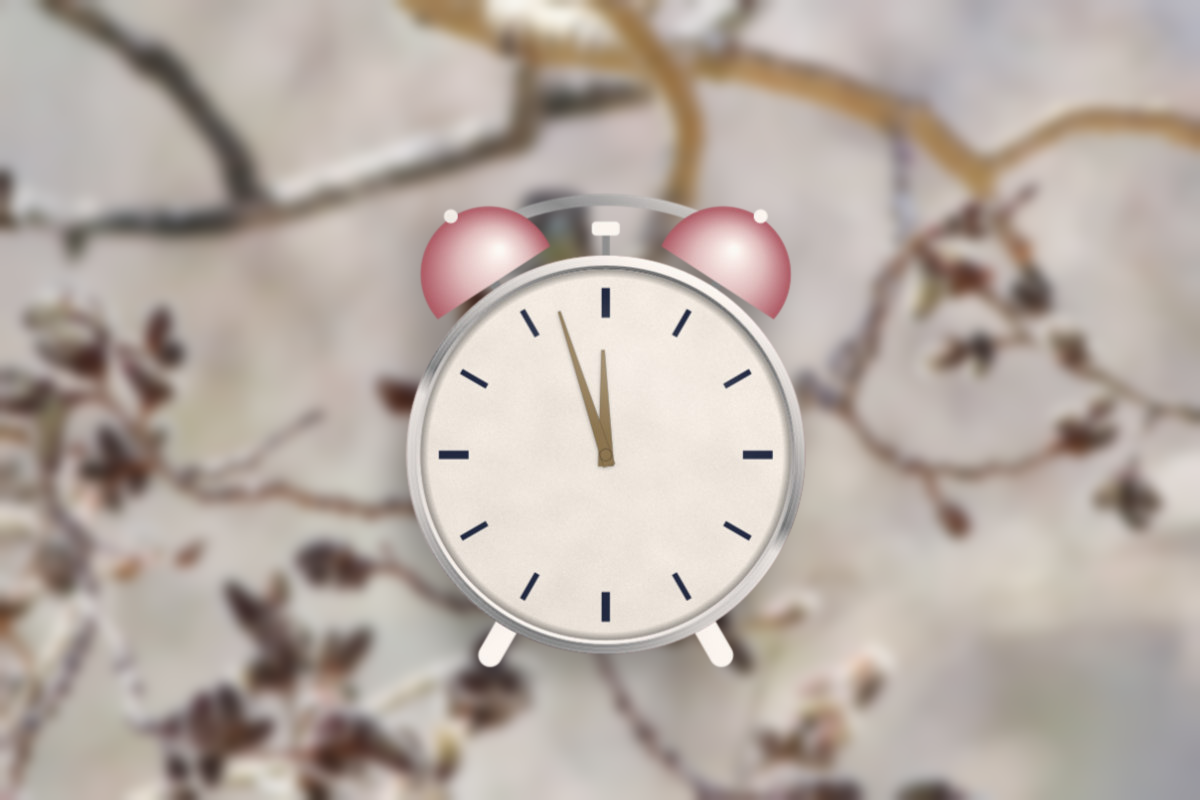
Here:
11 h 57 min
